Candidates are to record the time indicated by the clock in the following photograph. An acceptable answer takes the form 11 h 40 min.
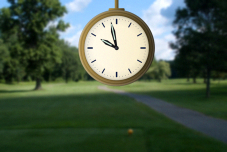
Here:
9 h 58 min
